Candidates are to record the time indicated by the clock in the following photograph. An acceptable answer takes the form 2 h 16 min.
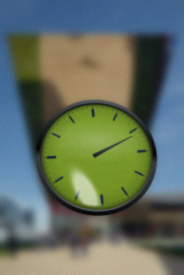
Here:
2 h 11 min
